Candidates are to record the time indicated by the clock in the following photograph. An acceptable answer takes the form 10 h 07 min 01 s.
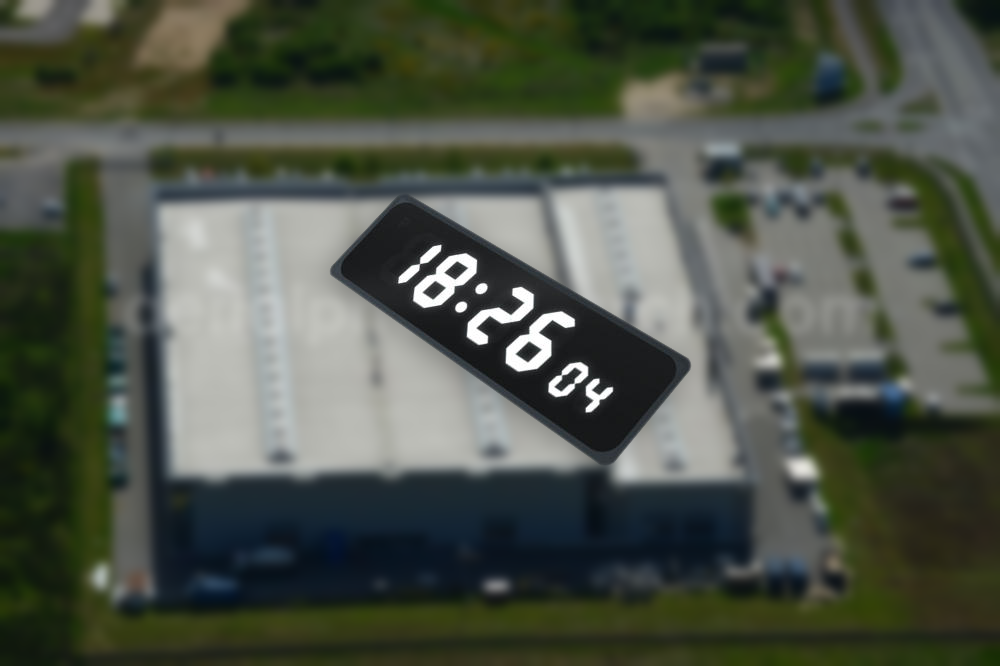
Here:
18 h 26 min 04 s
